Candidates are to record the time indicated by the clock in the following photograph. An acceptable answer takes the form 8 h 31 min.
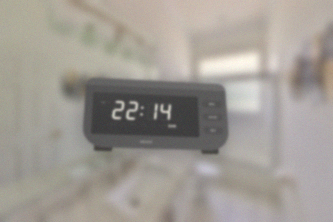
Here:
22 h 14 min
